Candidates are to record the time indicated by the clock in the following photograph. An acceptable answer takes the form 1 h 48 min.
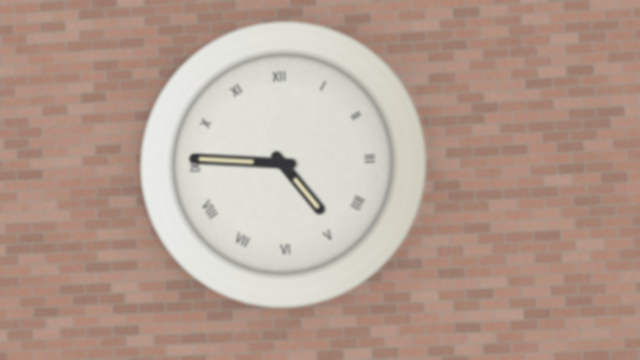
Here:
4 h 46 min
